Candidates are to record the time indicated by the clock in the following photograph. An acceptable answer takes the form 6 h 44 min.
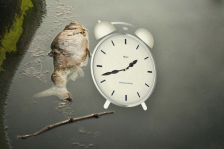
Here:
1 h 42 min
